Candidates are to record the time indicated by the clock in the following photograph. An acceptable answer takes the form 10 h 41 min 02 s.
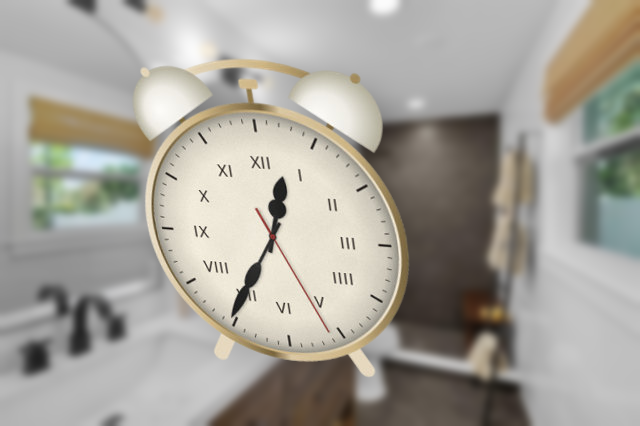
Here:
12 h 35 min 26 s
